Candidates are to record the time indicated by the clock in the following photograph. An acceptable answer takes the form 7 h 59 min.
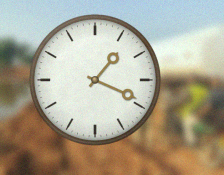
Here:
1 h 19 min
